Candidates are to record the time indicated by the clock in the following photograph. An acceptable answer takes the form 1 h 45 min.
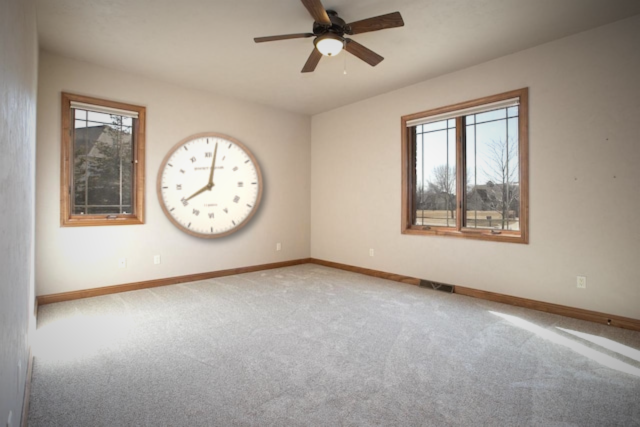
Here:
8 h 02 min
